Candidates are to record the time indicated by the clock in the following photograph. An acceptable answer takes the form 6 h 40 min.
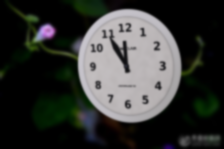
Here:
11 h 55 min
